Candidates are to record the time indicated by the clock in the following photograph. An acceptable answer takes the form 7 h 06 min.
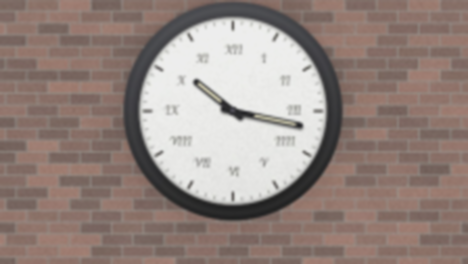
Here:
10 h 17 min
